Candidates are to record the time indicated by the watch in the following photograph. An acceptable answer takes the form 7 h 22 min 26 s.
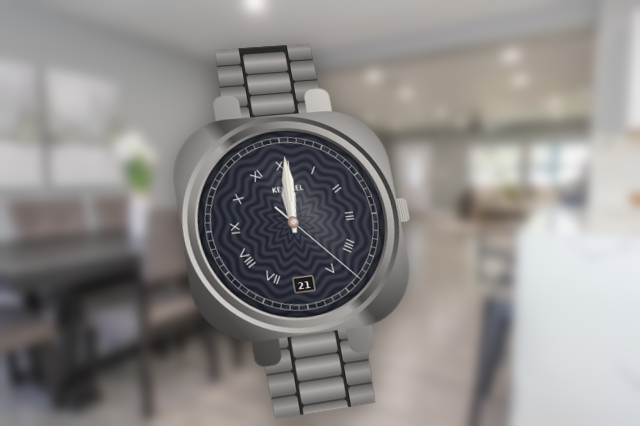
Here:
12 h 00 min 23 s
